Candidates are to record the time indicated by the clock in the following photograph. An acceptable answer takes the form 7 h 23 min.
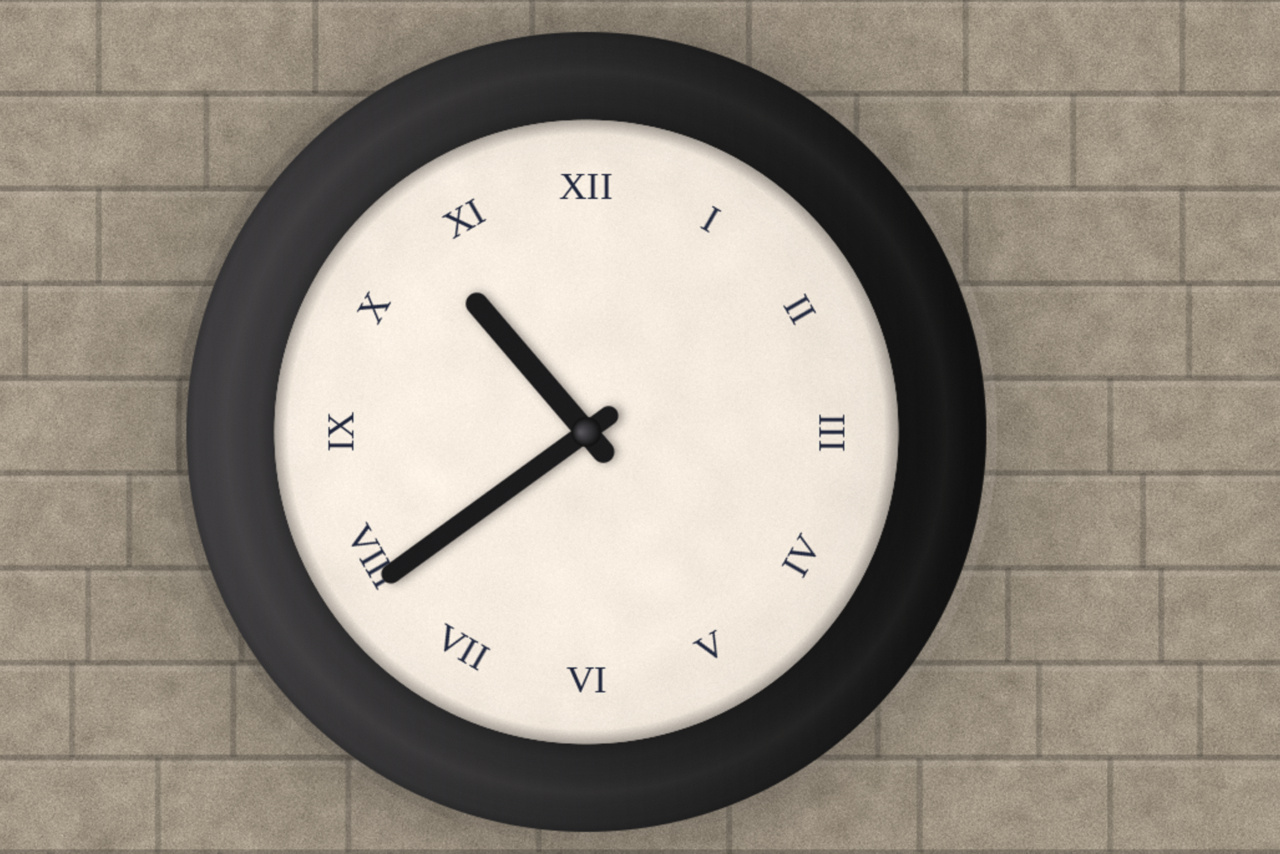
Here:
10 h 39 min
